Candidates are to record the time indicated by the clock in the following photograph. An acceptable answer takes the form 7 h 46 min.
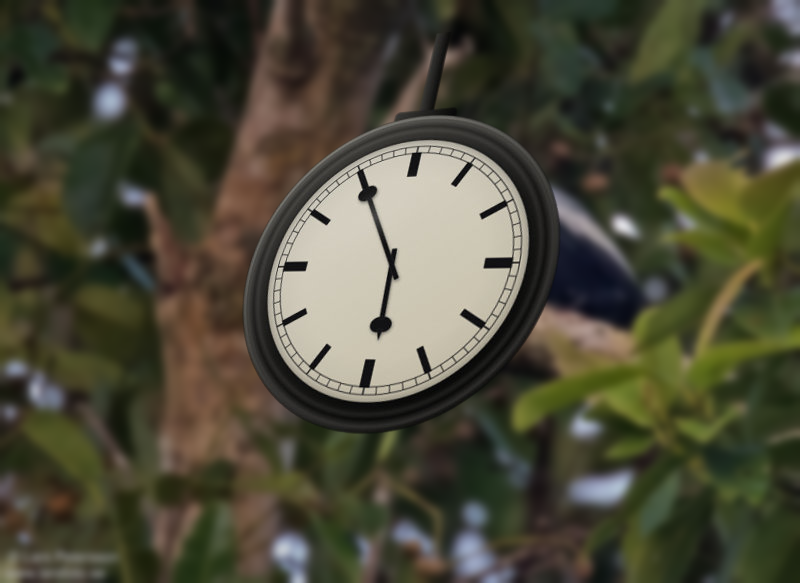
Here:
5 h 55 min
